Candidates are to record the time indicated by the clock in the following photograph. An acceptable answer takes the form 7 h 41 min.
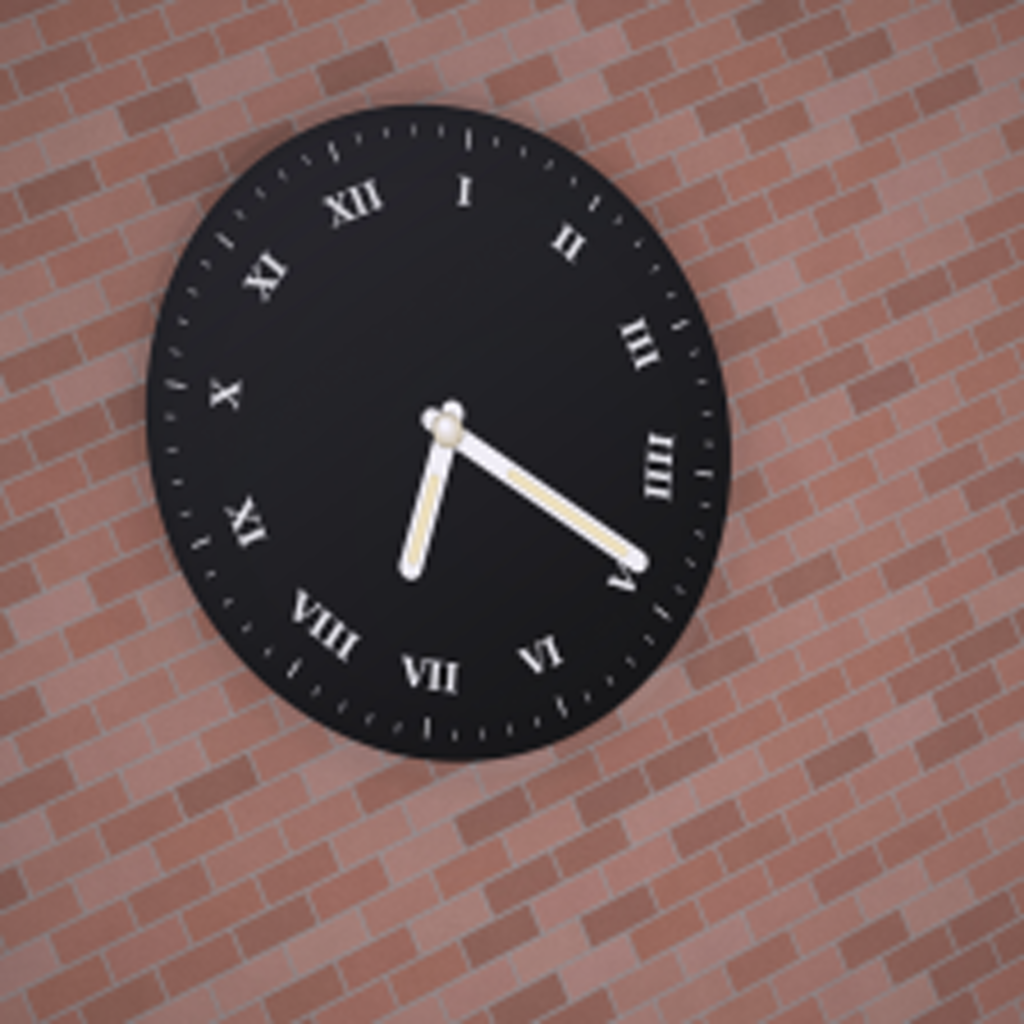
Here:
7 h 24 min
